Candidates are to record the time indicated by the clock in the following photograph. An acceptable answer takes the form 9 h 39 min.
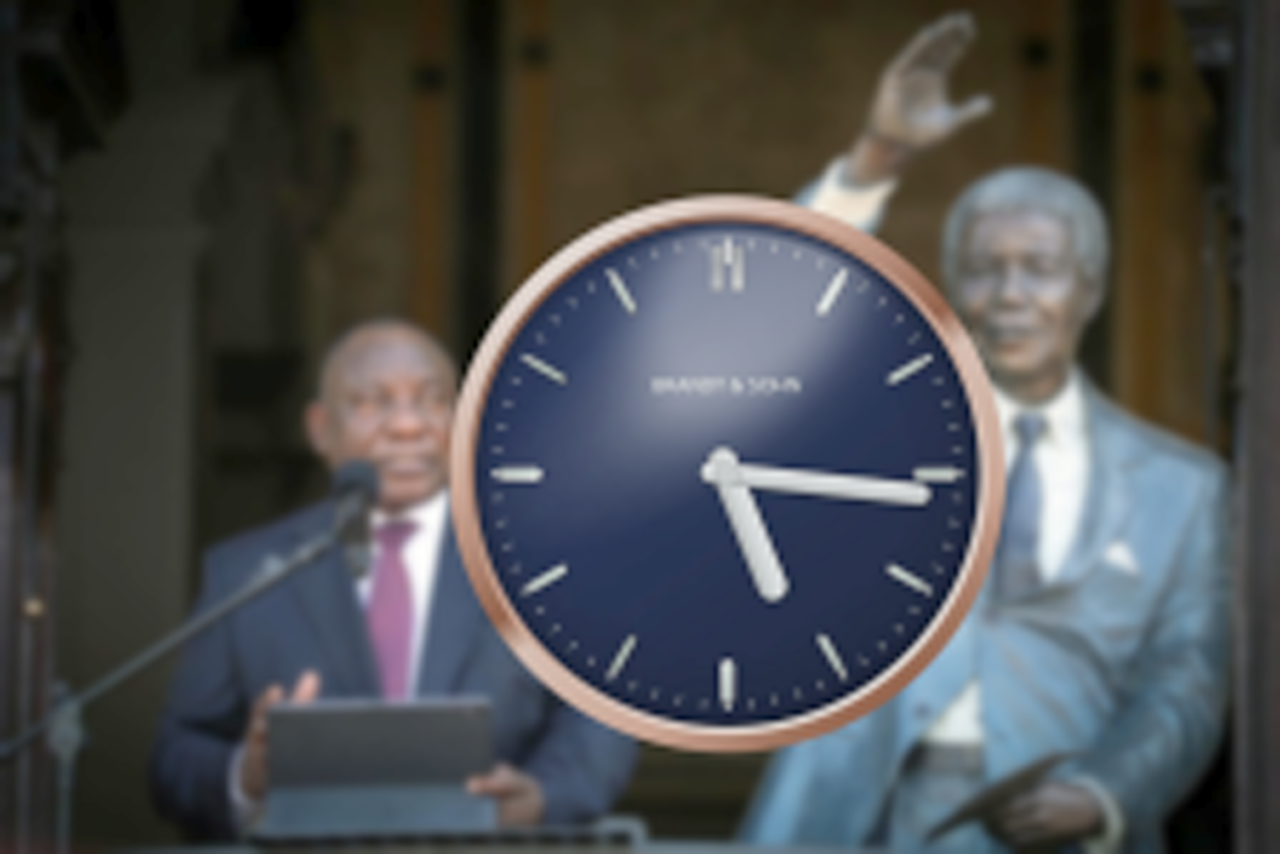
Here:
5 h 16 min
